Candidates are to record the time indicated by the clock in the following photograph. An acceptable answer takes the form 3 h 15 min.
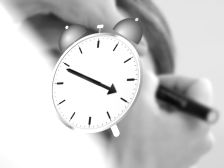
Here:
3 h 49 min
